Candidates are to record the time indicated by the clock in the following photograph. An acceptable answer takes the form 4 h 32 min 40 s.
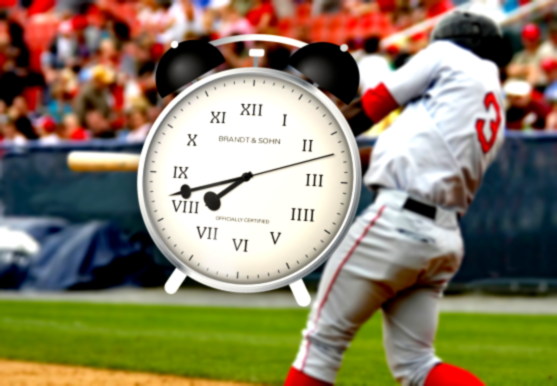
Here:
7 h 42 min 12 s
